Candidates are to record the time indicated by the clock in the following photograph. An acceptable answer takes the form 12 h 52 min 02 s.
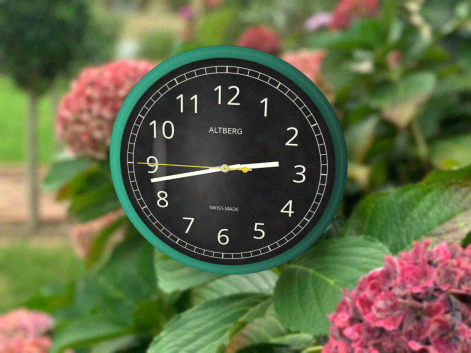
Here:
2 h 42 min 45 s
